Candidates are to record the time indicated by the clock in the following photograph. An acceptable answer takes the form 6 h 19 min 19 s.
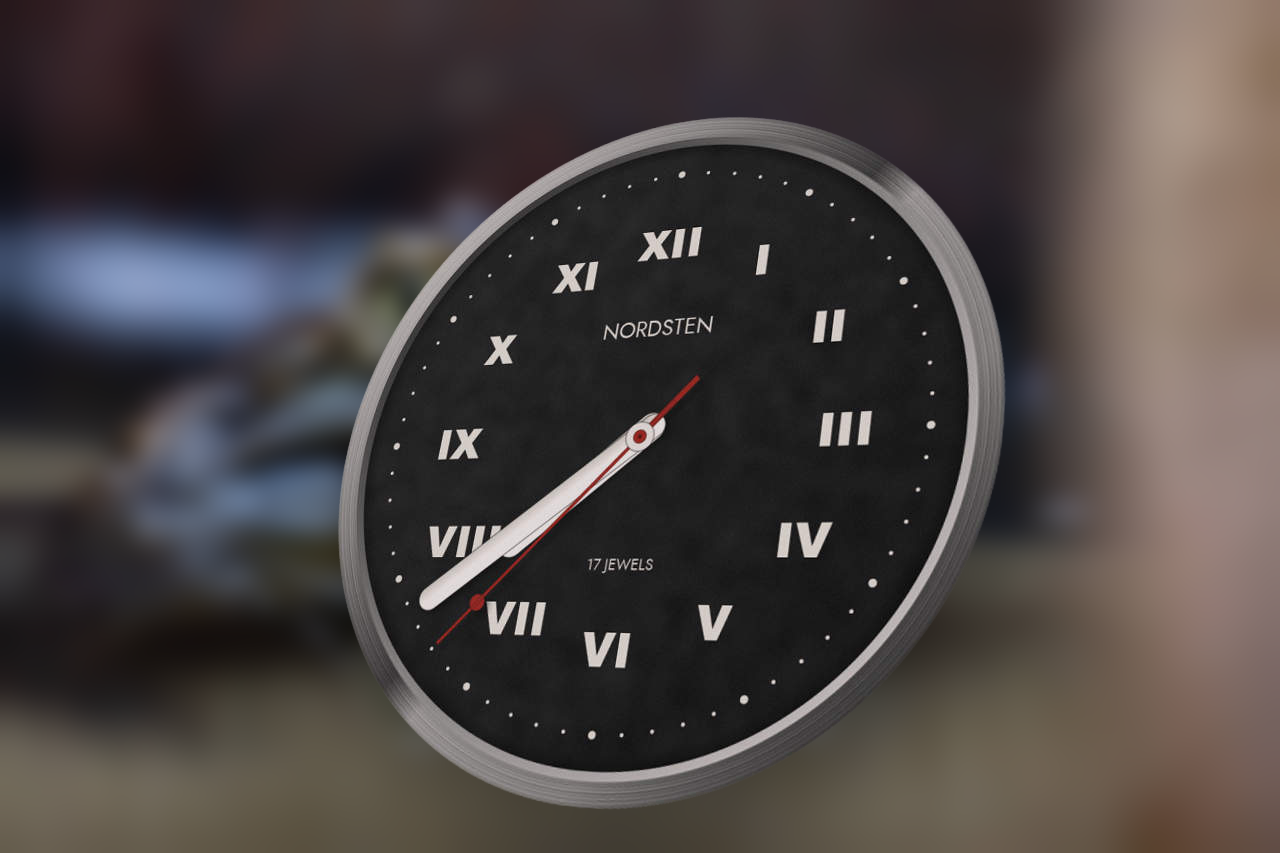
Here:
7 h 38 min 37 s
